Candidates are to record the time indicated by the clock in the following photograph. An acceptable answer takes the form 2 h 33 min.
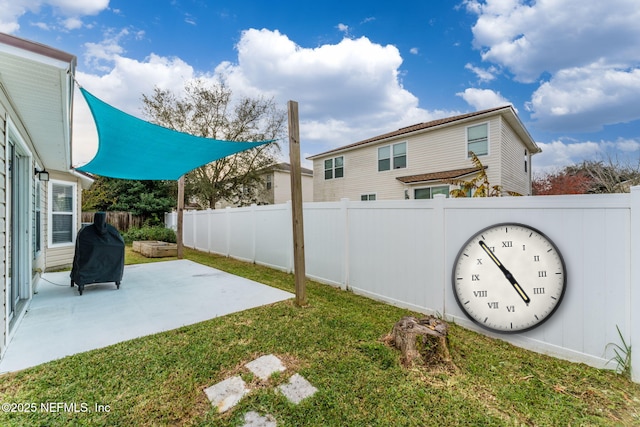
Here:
4 h 54 min
